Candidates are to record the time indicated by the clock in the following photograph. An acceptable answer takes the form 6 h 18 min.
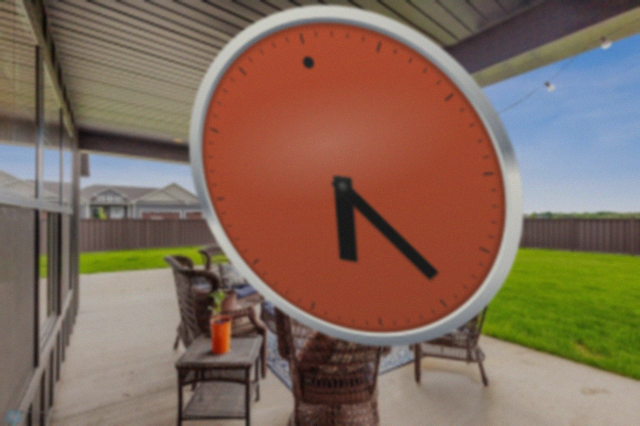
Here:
6 h 24 min
